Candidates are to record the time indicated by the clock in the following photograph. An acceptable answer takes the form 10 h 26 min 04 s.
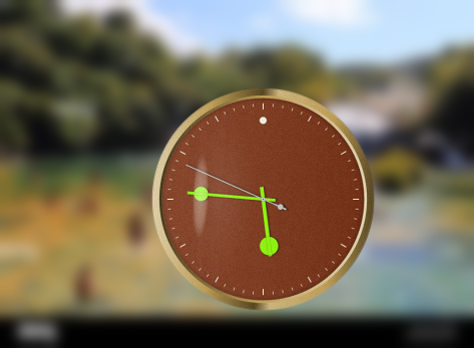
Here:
5 h 45 min 49 s
